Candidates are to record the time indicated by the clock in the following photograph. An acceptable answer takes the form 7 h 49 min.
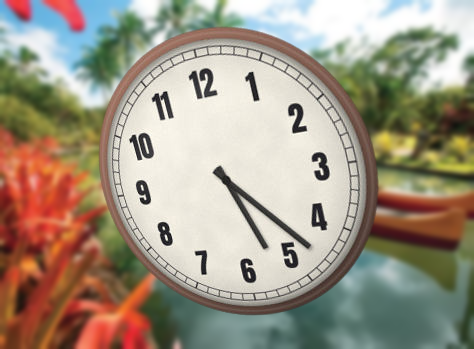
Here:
5 h 23 min
